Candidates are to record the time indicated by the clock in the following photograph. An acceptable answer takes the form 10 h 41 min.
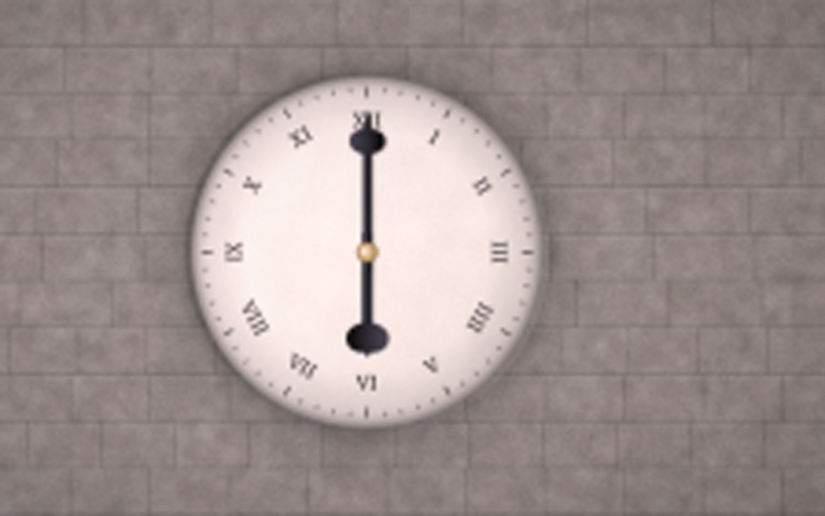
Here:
6 h 00 min
